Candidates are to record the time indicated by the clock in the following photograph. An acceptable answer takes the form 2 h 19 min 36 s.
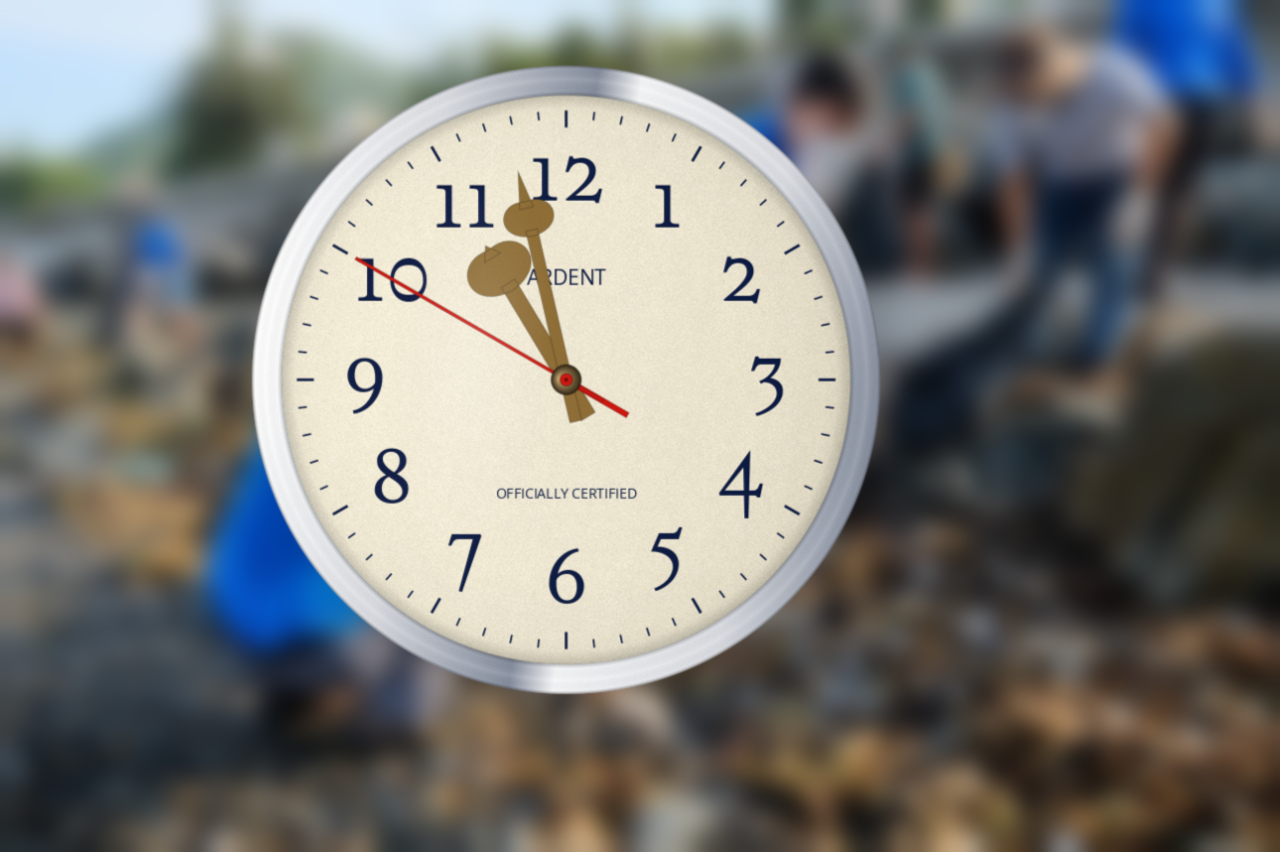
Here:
10 h 57 min 50 s
